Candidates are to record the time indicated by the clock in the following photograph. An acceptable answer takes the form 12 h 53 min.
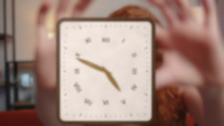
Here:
4 h 49 min
